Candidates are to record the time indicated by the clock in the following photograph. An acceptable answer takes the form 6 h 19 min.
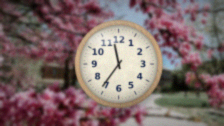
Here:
11 h 36 min
